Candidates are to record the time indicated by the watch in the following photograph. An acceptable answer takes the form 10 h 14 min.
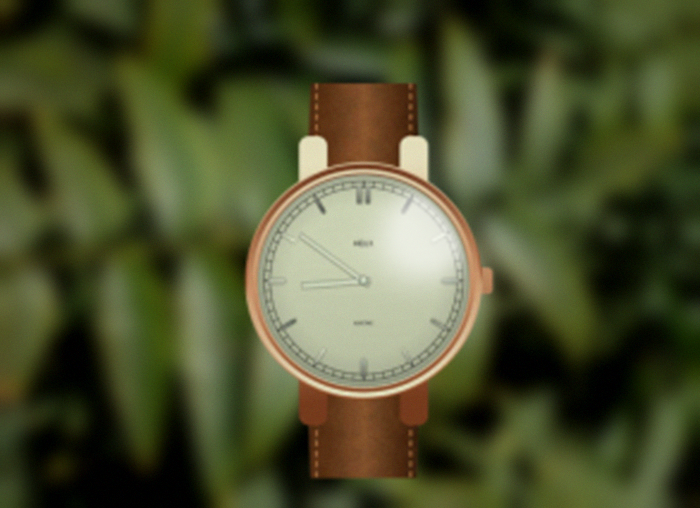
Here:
8 h 51 min
